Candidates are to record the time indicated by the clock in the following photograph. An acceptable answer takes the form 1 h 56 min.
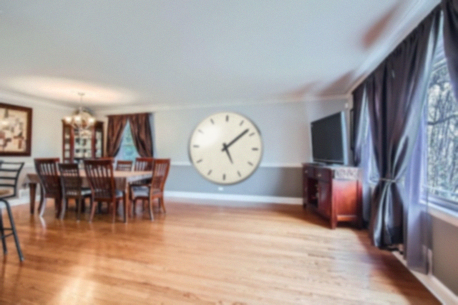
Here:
5 h 08 min
